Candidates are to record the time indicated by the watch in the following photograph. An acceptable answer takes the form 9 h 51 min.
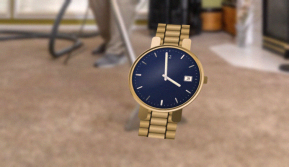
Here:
3 h 59 min
